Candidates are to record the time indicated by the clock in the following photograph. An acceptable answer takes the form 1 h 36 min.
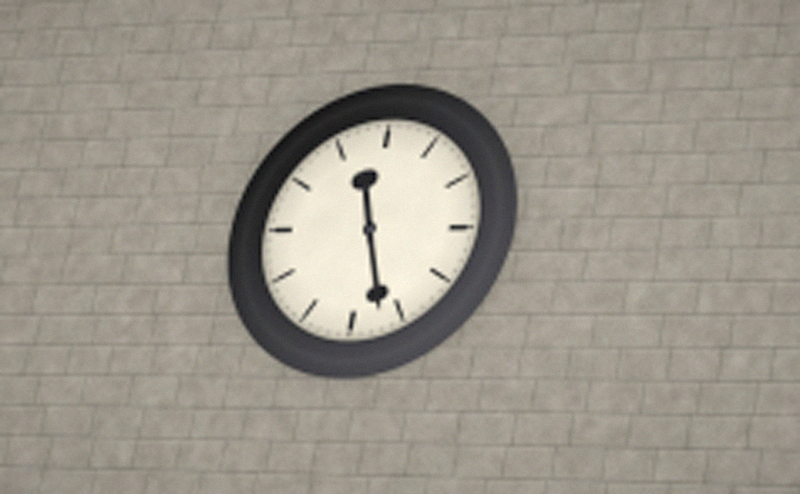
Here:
11 h 27 min
